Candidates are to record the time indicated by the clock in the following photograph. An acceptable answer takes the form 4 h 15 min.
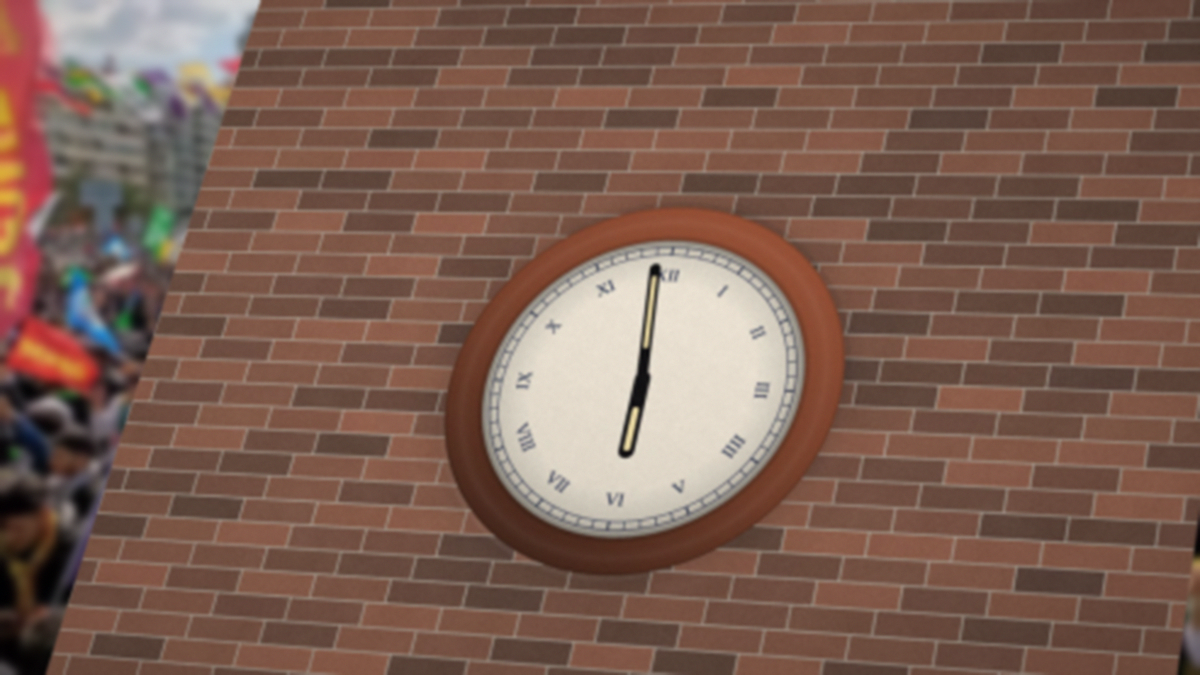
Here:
5 h 59 min
